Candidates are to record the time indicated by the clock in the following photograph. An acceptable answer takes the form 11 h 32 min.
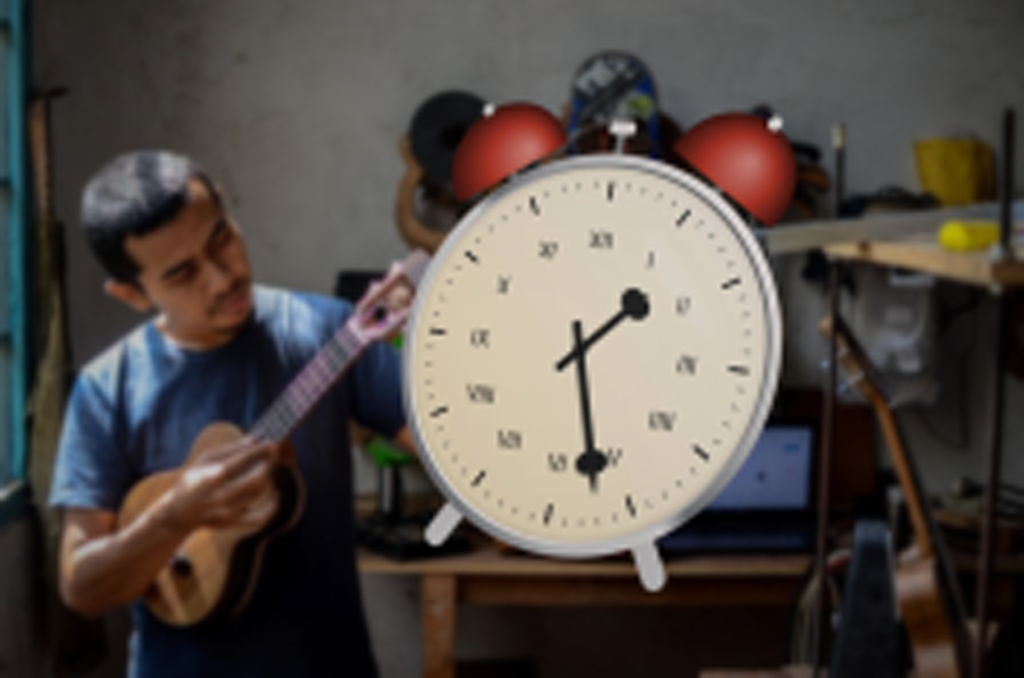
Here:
1 h 27 min
